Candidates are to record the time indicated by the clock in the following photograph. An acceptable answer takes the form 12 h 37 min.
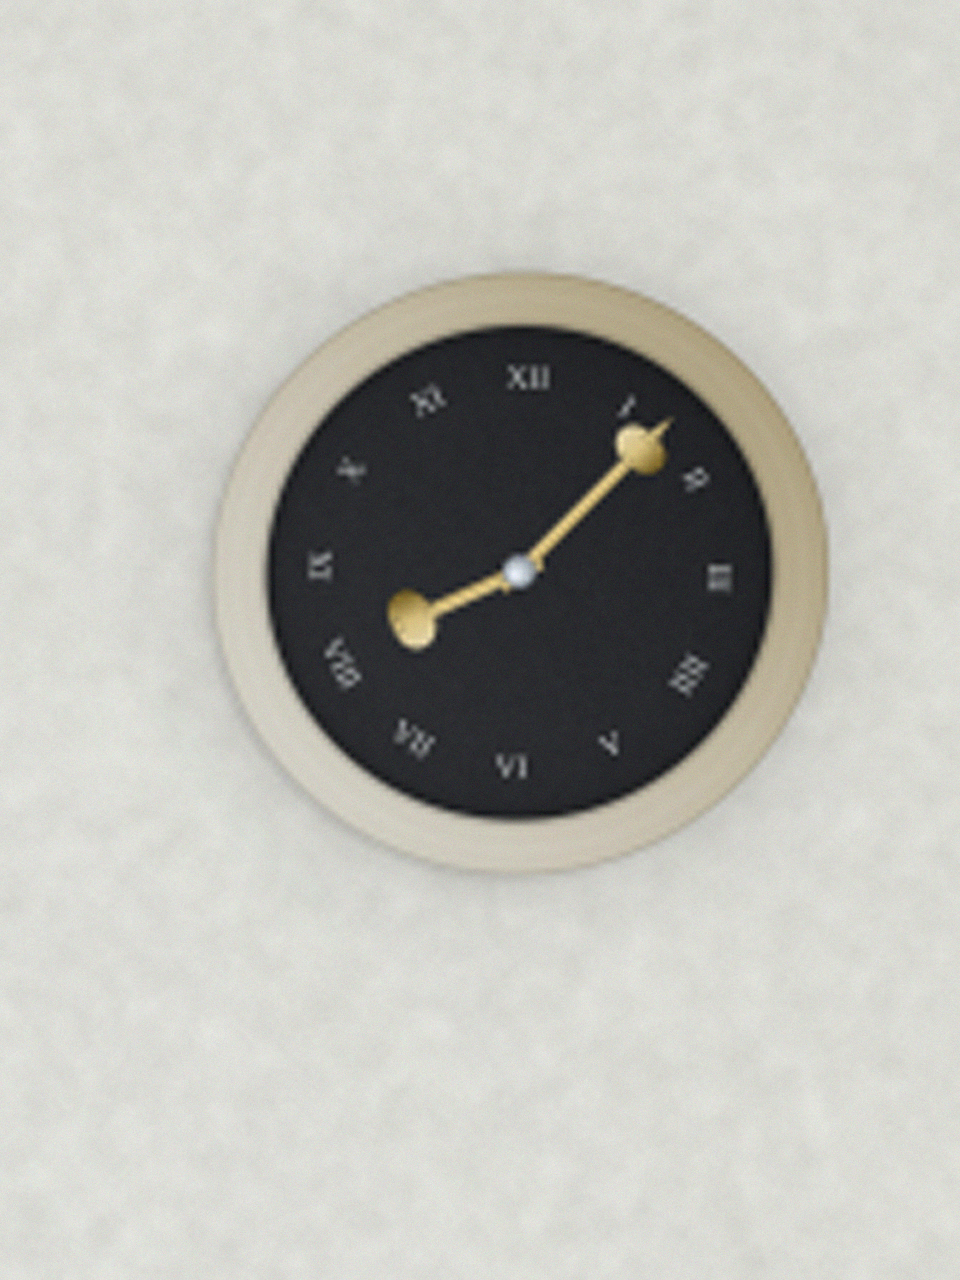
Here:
8 h 07 min
